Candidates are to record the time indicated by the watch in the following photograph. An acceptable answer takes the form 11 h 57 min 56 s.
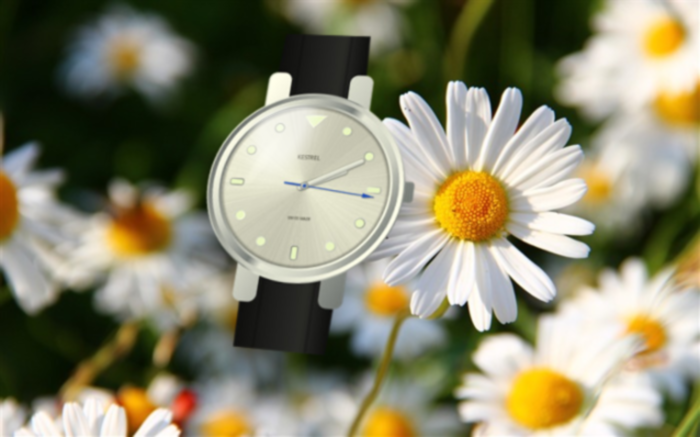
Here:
2 h 10 min 16 s
